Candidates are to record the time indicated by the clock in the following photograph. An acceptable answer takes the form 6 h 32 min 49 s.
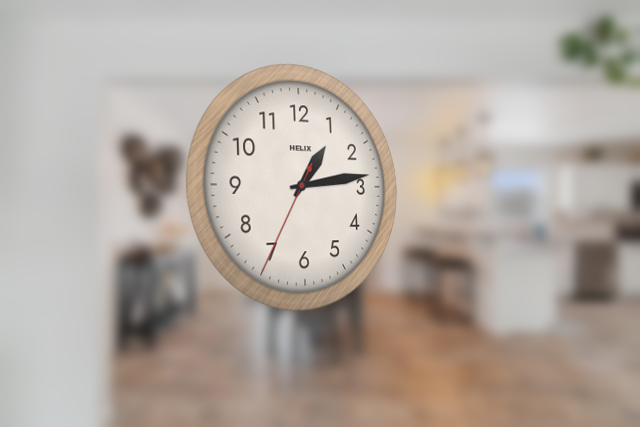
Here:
1 h 13 min 35 s
